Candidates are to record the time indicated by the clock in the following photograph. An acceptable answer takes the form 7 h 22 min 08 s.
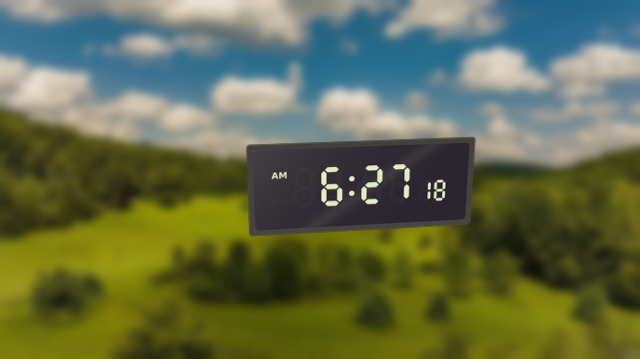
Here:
6 h 27 min 18 s
